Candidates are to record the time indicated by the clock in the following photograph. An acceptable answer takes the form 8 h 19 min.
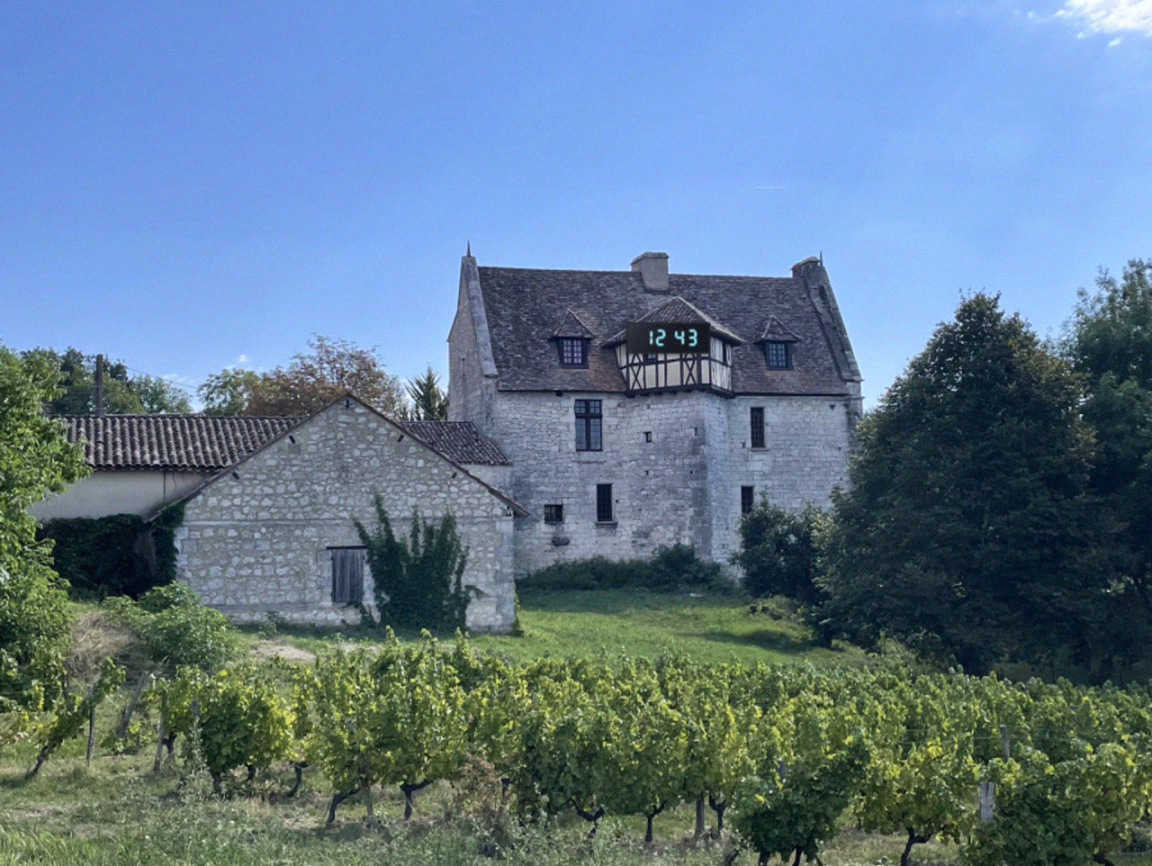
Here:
12 h 43 min
